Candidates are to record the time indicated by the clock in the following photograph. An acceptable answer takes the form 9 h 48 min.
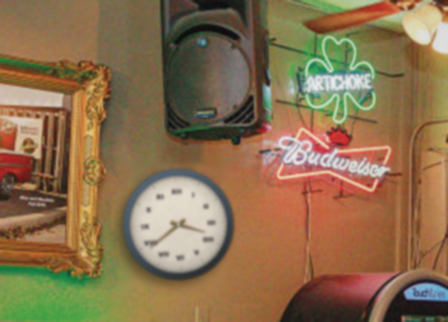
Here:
3 h 39 min
